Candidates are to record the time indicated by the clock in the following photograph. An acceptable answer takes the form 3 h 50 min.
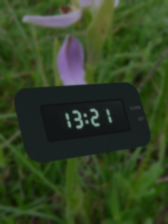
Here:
13 h 21 min
